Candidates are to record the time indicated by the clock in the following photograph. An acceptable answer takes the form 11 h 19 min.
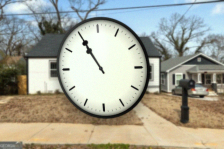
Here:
10 h 55 min
